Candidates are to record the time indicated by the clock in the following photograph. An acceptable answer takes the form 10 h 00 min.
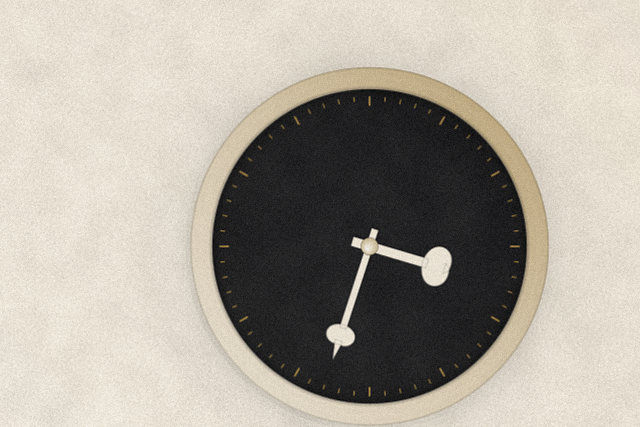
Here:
3 h 33 min
